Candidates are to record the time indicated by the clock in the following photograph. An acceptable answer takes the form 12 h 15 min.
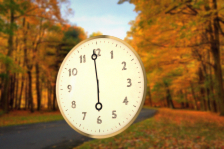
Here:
5 h 59 min
